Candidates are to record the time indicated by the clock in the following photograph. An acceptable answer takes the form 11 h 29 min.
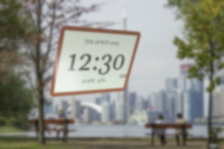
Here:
12 h 30 min
